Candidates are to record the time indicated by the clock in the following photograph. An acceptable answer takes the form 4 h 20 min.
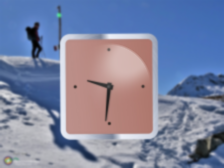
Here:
9 h 31 min
